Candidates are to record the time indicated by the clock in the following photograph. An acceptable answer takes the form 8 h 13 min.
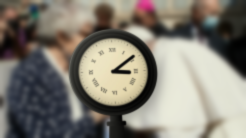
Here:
3 h 09 min
